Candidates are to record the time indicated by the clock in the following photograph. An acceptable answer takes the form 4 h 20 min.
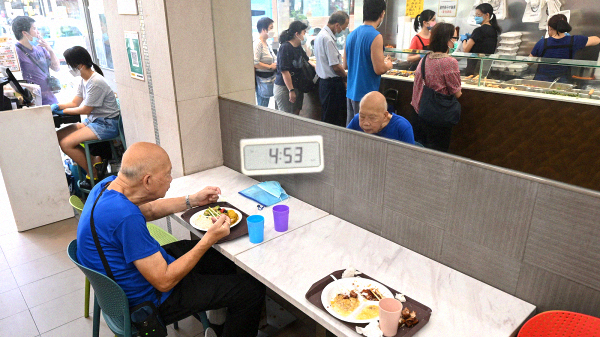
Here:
4 h 53 min
